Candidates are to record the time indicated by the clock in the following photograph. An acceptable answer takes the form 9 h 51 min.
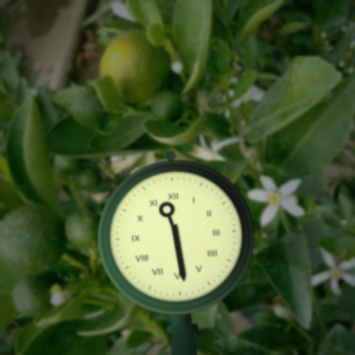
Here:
11 h 29 min
